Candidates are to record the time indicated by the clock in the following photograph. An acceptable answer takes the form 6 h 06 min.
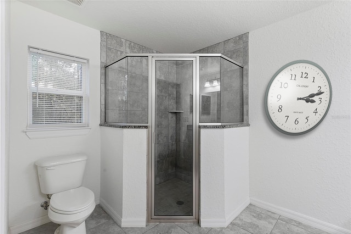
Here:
3 h 12 min
